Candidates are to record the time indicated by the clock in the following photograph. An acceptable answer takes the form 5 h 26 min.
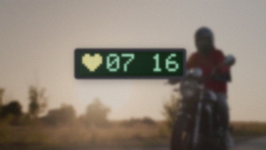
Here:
7 h 16 min
